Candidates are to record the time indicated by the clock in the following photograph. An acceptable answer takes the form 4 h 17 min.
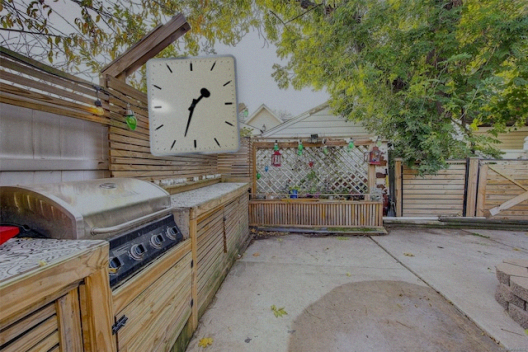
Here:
1 h 33 min
